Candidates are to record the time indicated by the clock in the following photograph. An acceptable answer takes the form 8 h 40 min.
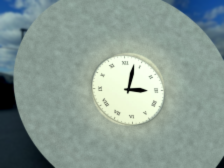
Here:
3 h 03 min
